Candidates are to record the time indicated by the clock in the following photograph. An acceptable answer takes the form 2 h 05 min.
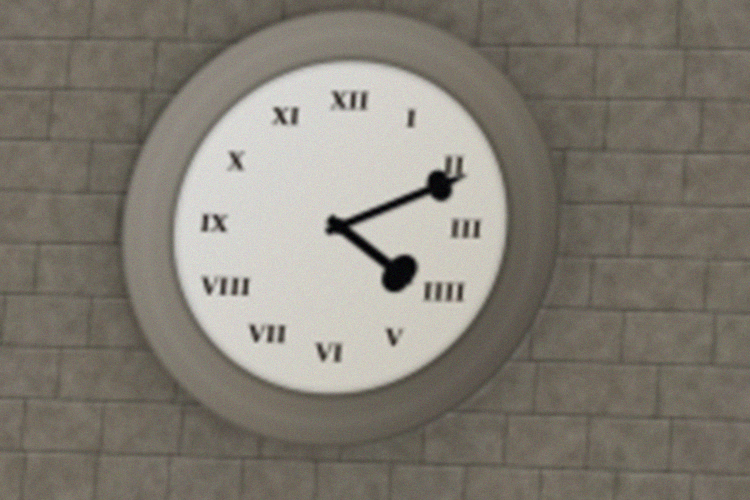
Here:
4 h 11 min
